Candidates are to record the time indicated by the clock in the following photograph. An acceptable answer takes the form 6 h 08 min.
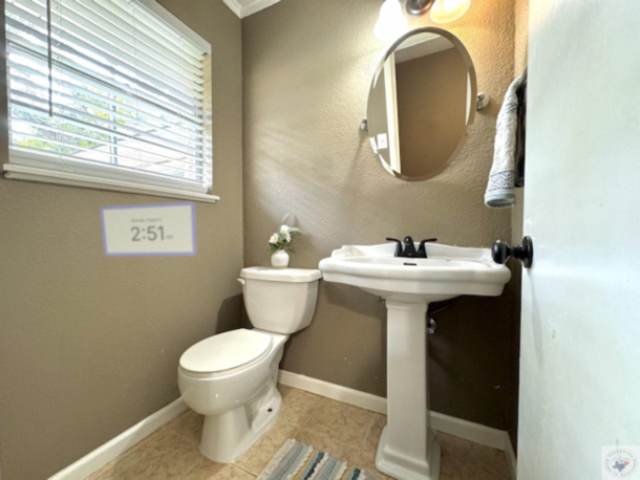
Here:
2 h 51 min
